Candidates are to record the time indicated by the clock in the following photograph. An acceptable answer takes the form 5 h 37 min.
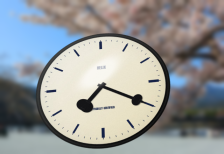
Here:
7 h 20 min
